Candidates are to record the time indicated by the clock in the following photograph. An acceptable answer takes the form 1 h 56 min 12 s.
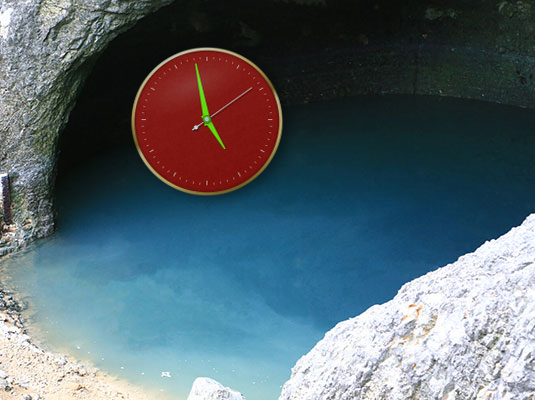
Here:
4 h 58 min 09 s
